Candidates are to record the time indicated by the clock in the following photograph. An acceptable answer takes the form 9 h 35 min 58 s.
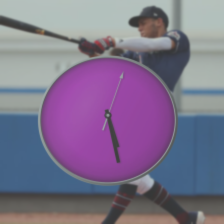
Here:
5 h 28 min 03 s
